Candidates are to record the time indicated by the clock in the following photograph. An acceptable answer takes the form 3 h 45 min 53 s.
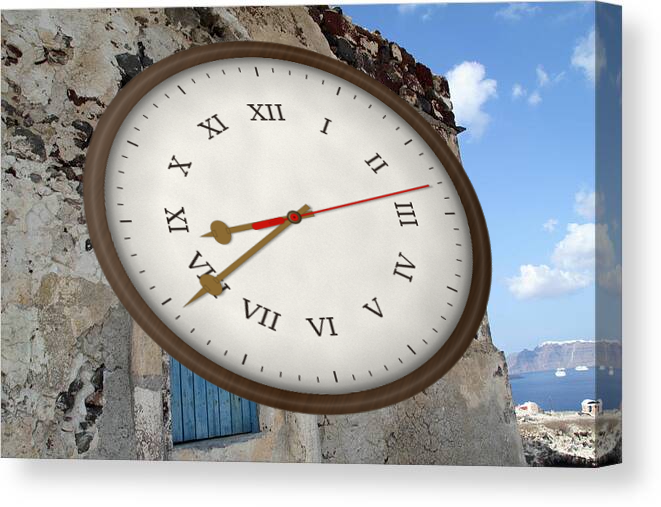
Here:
8 h 39 min 13 s
